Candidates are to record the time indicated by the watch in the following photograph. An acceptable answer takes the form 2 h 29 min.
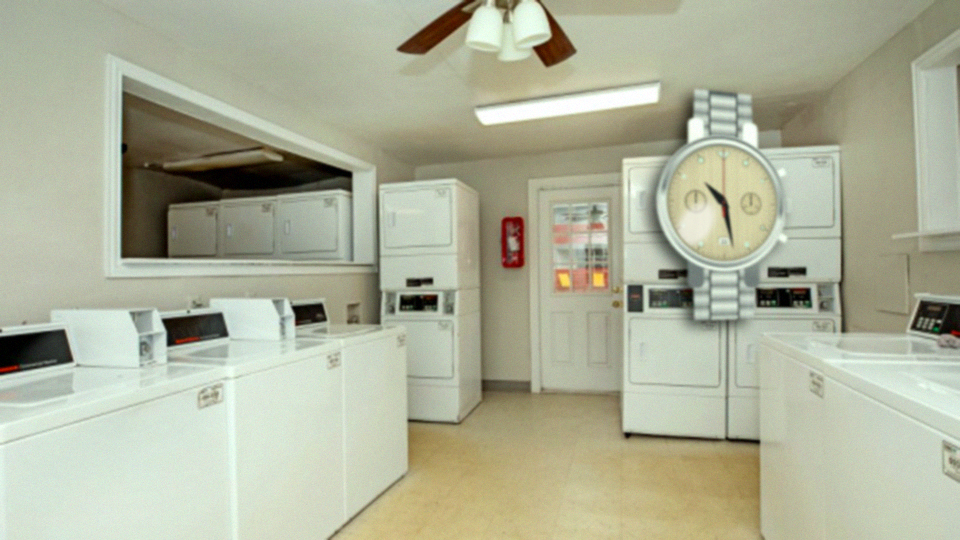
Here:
10 h 28 min
